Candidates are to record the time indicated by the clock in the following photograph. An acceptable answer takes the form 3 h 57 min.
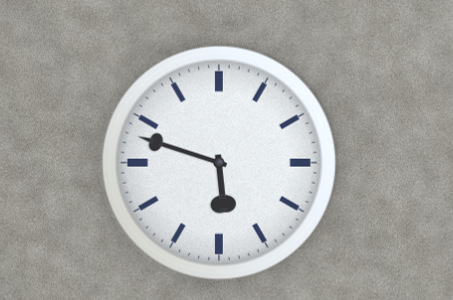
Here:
5 h 48 min
